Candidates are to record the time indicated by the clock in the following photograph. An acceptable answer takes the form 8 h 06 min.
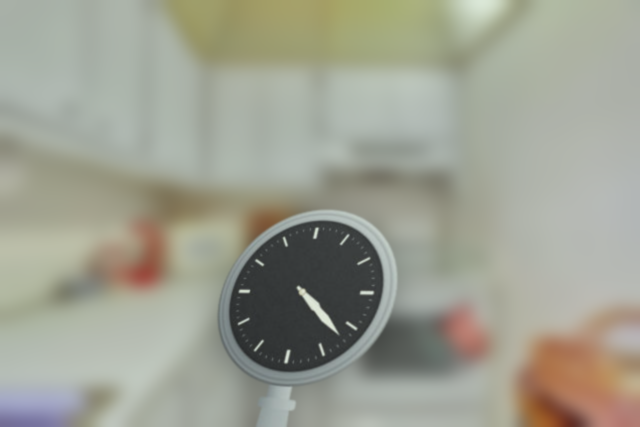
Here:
4 h 22 min
